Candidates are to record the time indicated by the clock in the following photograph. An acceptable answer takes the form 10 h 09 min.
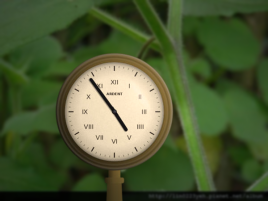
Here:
4 h 54 min
